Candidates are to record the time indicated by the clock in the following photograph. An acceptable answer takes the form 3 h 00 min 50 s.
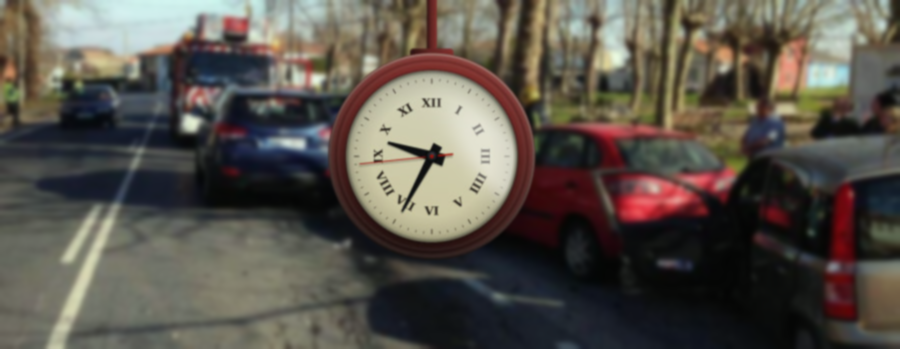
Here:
9 h 34 min 44 s
